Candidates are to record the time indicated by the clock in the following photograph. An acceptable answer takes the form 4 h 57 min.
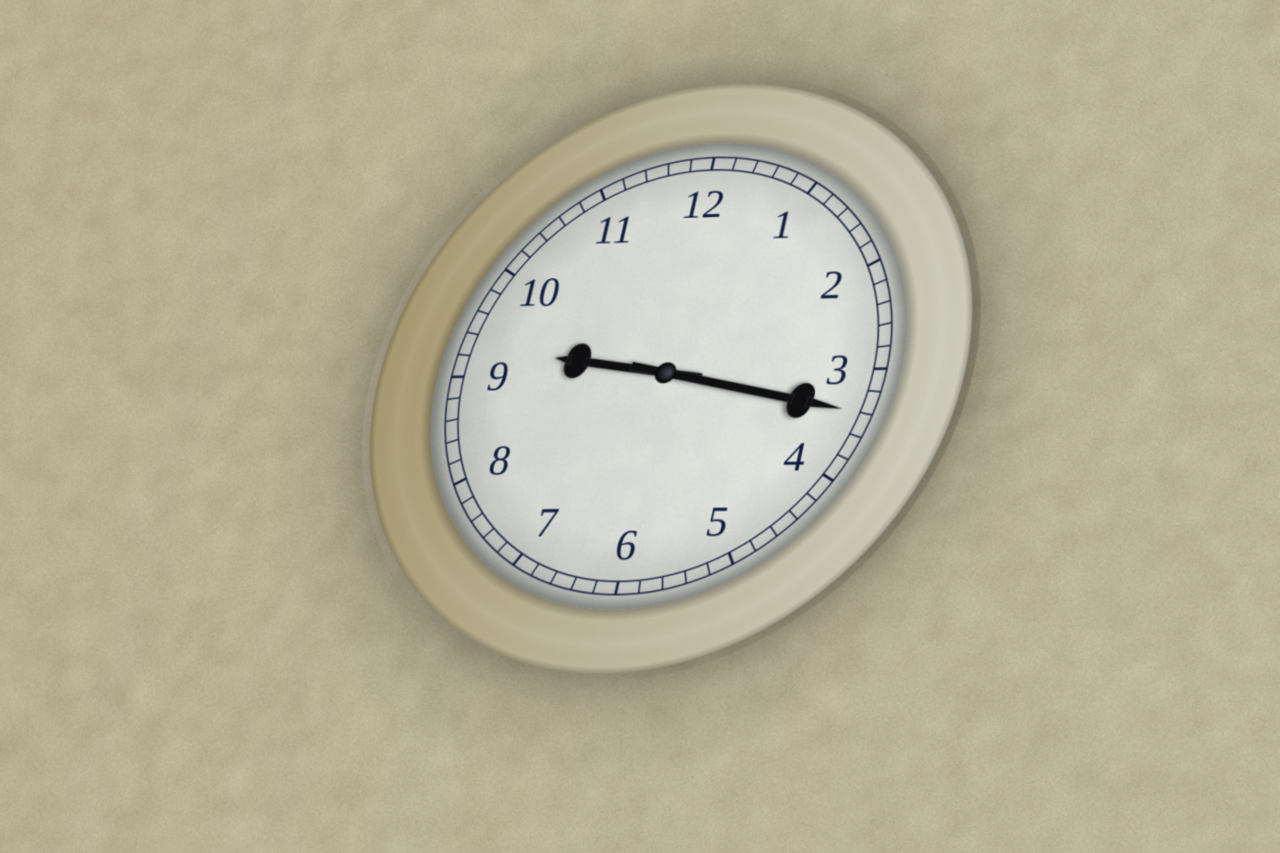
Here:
9 h 17 min
